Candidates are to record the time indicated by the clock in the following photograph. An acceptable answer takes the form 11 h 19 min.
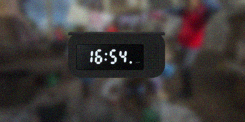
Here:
16 h 54 min
